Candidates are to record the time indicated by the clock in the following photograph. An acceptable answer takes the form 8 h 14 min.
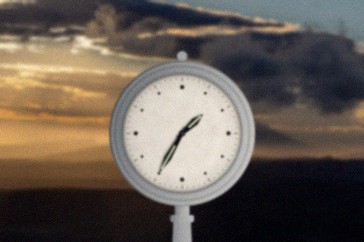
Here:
1 h 35 min
